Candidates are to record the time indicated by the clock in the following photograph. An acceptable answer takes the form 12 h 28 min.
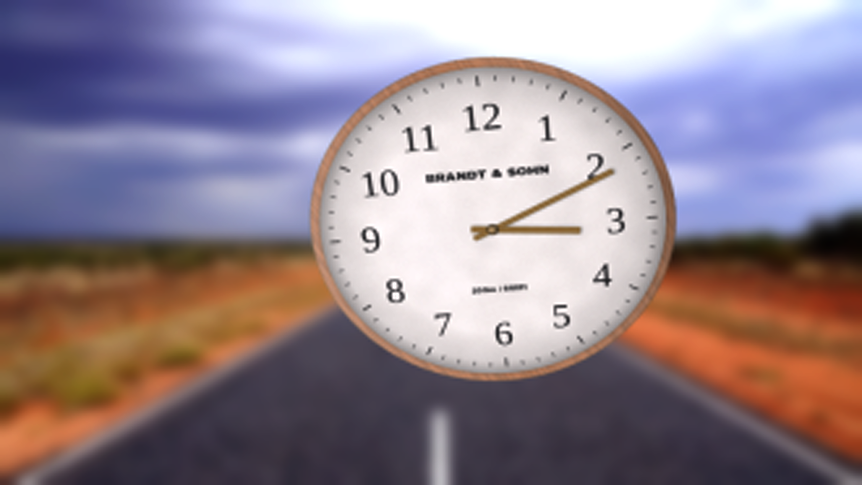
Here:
3 h 11 min
